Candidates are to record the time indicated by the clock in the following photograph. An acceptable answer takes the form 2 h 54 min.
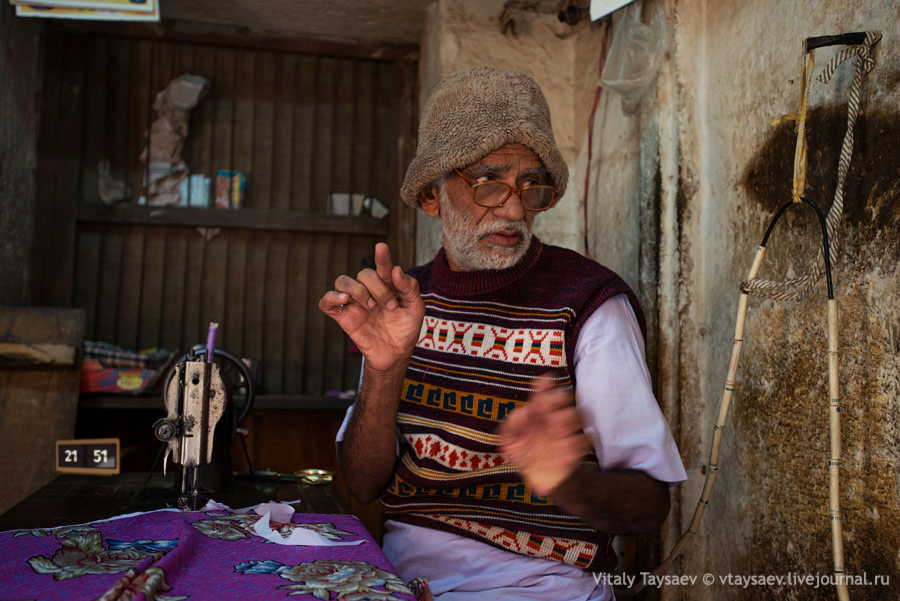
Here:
21 h 51 min
